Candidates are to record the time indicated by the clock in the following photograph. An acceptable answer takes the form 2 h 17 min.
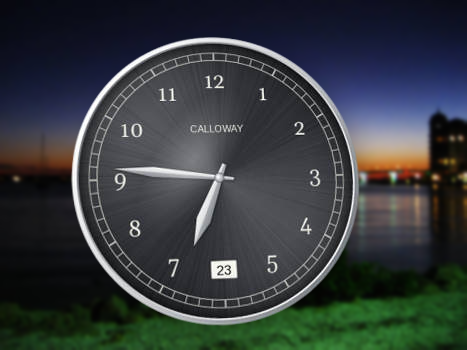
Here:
6 h 46 min
